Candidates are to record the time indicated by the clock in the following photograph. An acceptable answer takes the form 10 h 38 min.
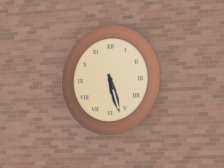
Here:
5 h 27 min
